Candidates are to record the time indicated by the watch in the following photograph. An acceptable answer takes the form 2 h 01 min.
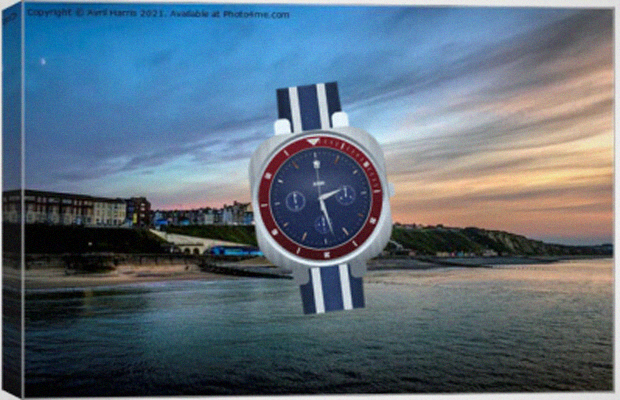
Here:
2 h 28 min
